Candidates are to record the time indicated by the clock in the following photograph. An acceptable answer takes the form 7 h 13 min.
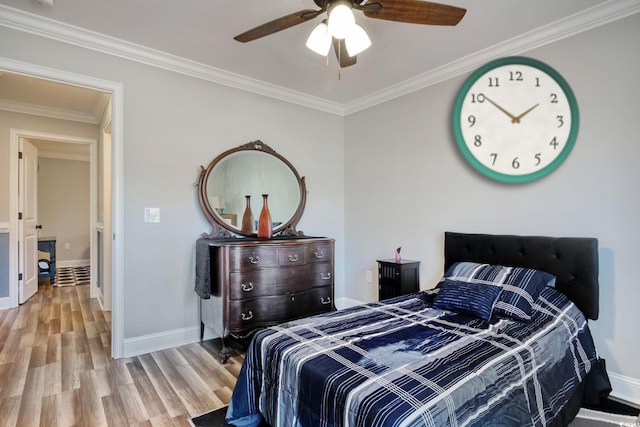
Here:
1 h 51 min
